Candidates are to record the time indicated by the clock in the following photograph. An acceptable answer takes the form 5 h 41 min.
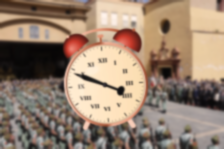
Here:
3 h 49 min
